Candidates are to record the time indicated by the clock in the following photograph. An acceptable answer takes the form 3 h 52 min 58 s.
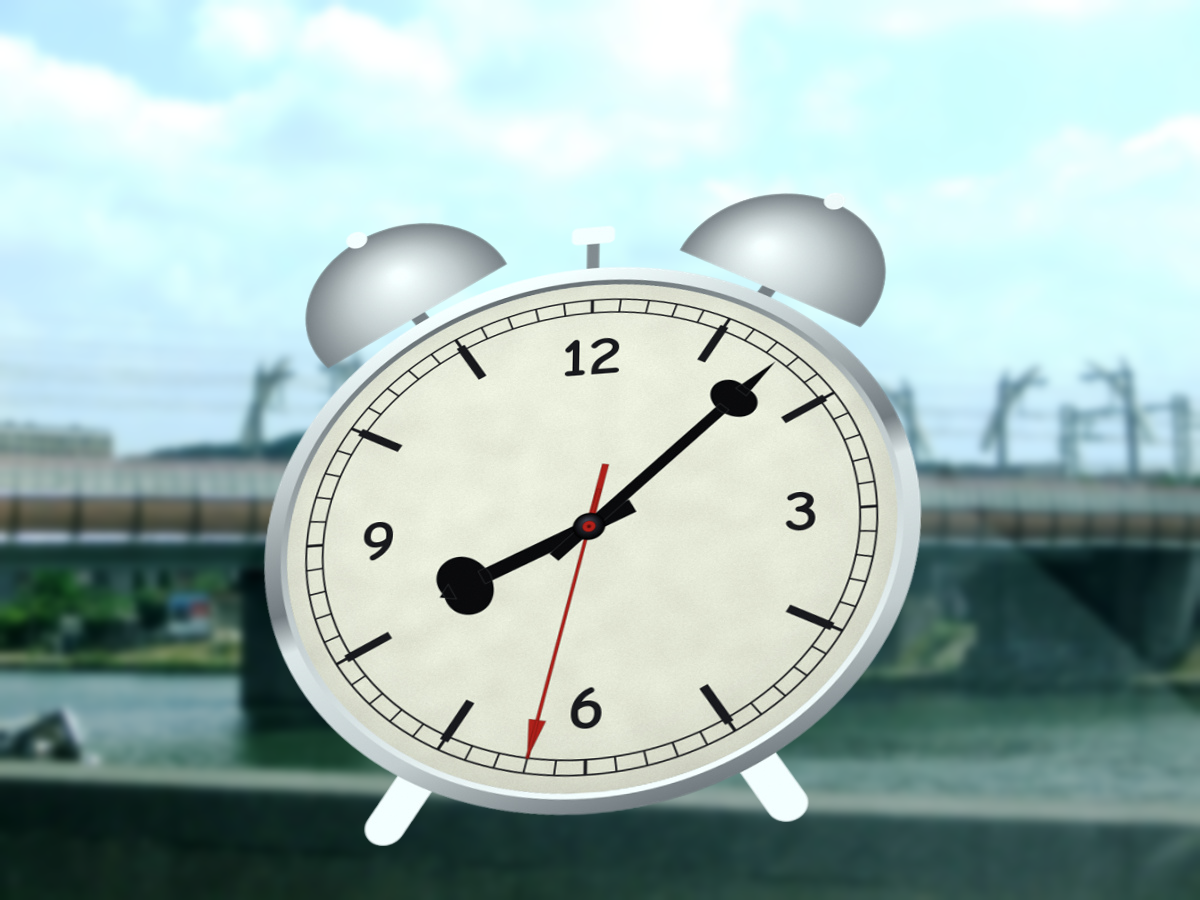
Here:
8 h 07 min 32 s
